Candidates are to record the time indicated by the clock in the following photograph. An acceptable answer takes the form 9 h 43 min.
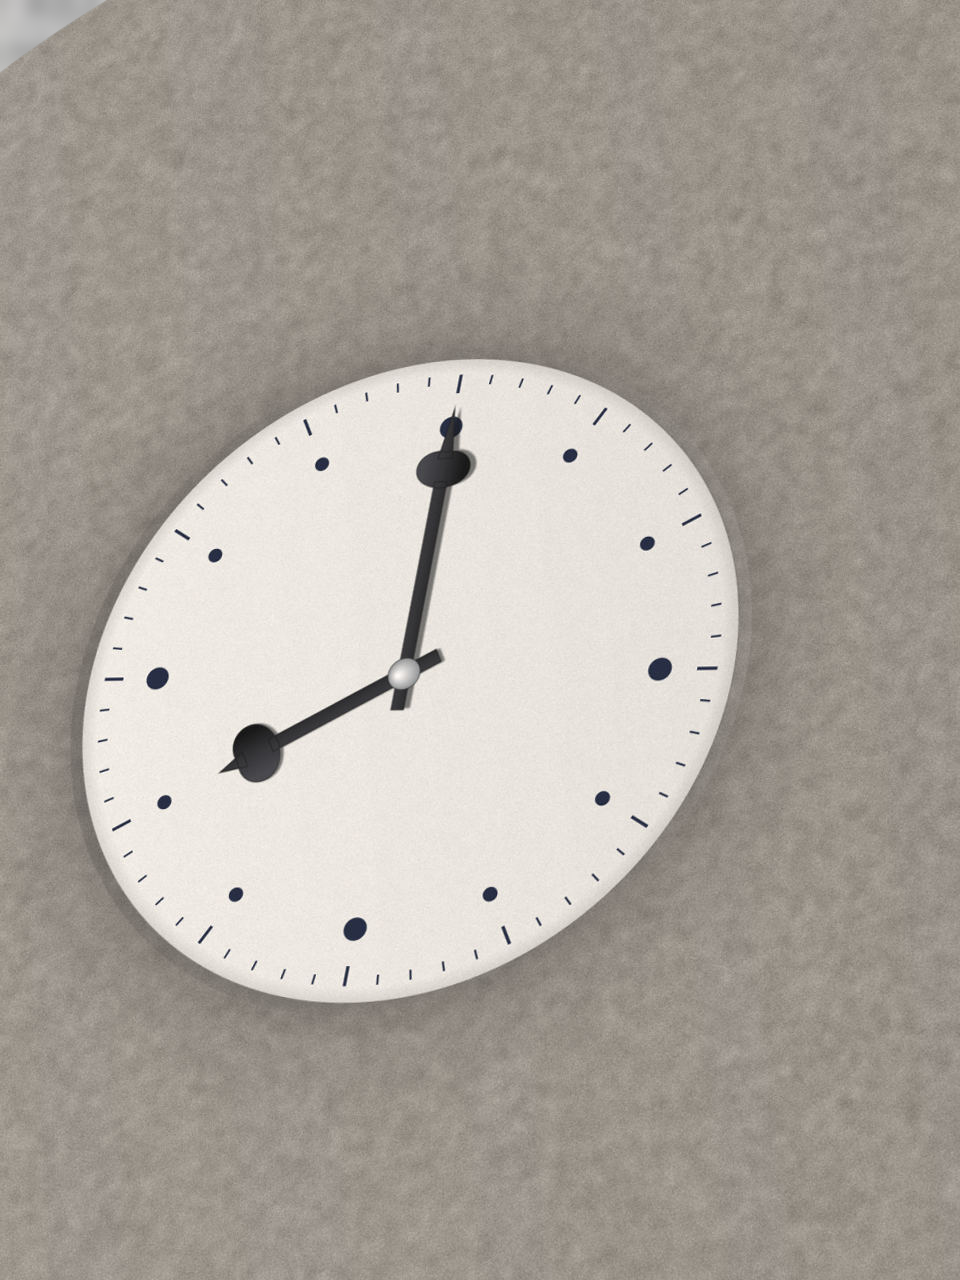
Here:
8 h 00 min
